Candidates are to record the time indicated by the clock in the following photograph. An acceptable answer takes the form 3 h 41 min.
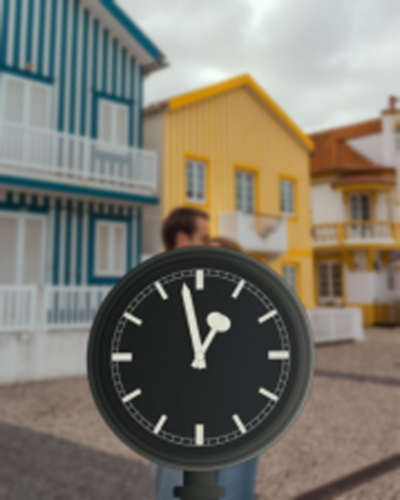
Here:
12 h 58 min
